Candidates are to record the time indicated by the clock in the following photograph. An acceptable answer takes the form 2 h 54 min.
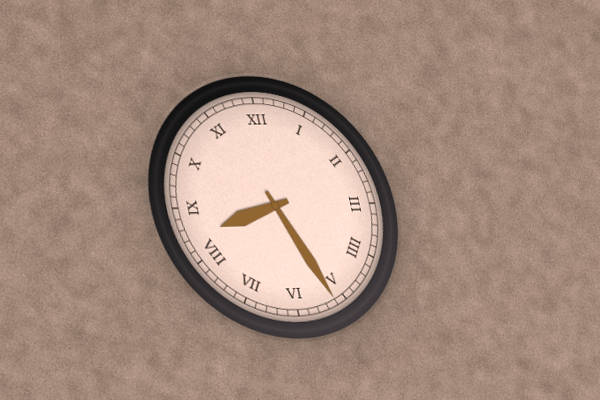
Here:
8 h 26 min
